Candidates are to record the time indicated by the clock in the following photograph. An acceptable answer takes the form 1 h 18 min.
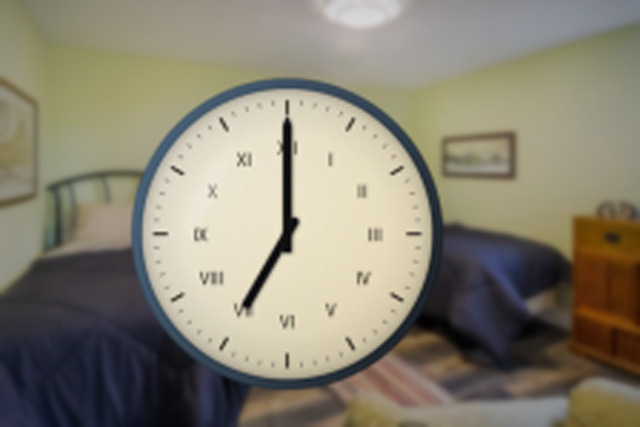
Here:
7 h 00 min
